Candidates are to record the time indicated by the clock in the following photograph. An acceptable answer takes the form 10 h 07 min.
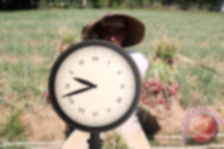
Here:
9 h 42 min
